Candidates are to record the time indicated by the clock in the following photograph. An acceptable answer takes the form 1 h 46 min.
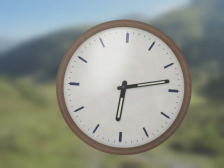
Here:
6 h 13 min
